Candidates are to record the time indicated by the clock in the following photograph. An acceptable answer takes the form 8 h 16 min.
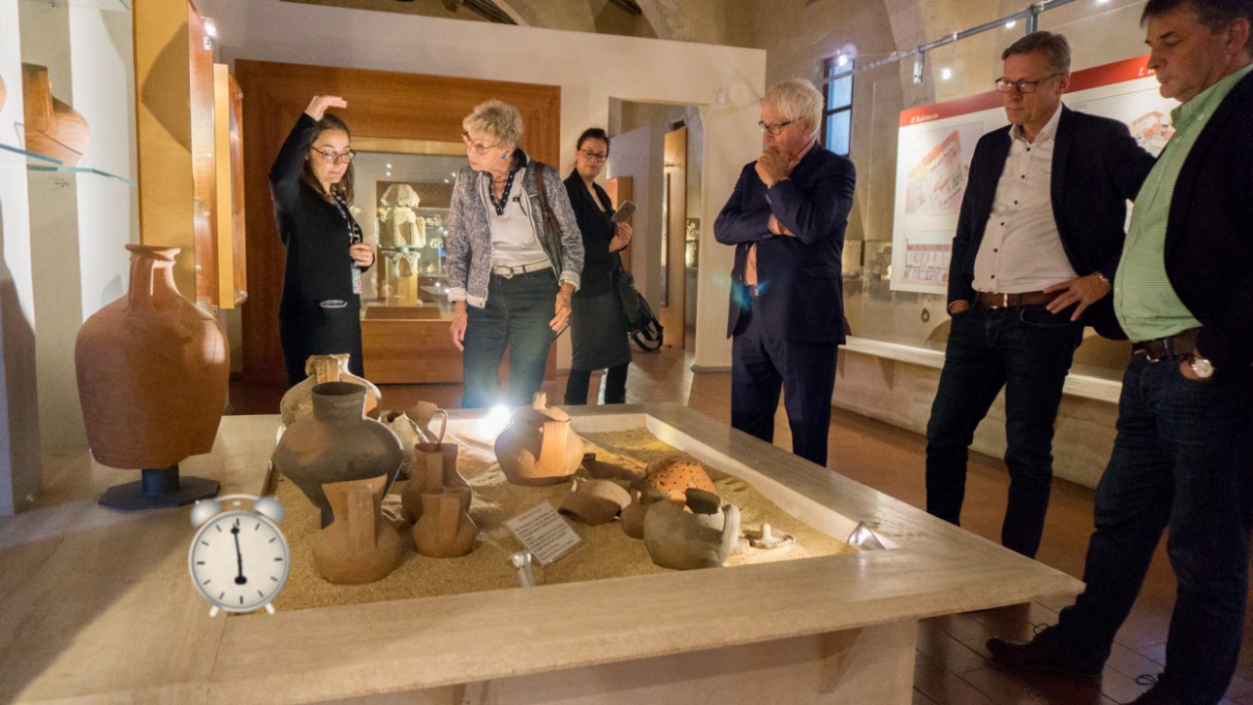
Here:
5 h 59 min
